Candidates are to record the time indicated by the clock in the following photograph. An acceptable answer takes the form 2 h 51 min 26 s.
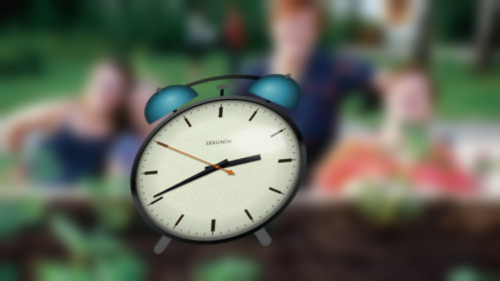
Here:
2 h 40 min 50 s
